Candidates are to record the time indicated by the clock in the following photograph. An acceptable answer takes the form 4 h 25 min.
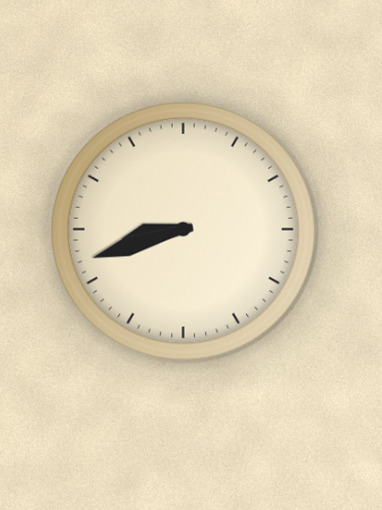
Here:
8 h 42 min
